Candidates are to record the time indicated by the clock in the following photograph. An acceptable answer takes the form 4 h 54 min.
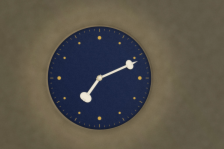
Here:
7 h 11 min
